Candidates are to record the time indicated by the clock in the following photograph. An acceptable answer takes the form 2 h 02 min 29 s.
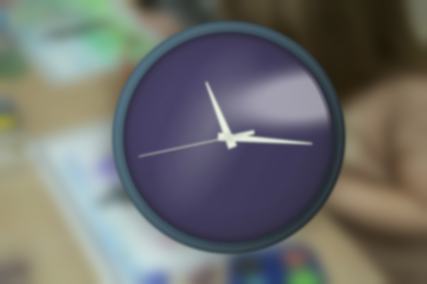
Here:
11 h 15 min 43 s
